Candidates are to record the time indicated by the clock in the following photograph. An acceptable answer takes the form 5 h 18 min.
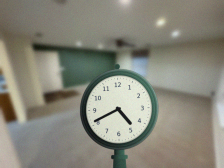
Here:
4 h 41 min
